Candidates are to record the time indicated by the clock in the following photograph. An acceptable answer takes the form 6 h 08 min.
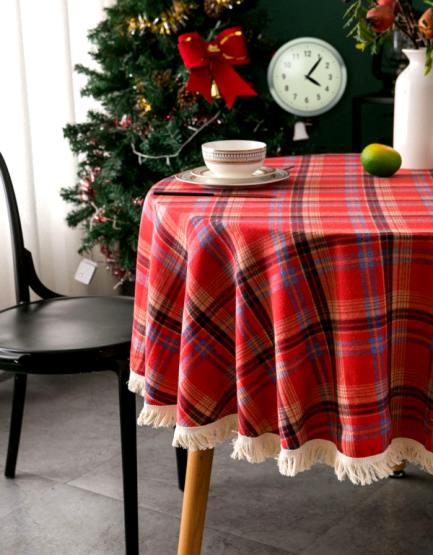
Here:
4 h 06 min
